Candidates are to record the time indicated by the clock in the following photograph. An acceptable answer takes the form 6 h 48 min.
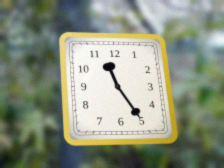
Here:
11 h 25 min
